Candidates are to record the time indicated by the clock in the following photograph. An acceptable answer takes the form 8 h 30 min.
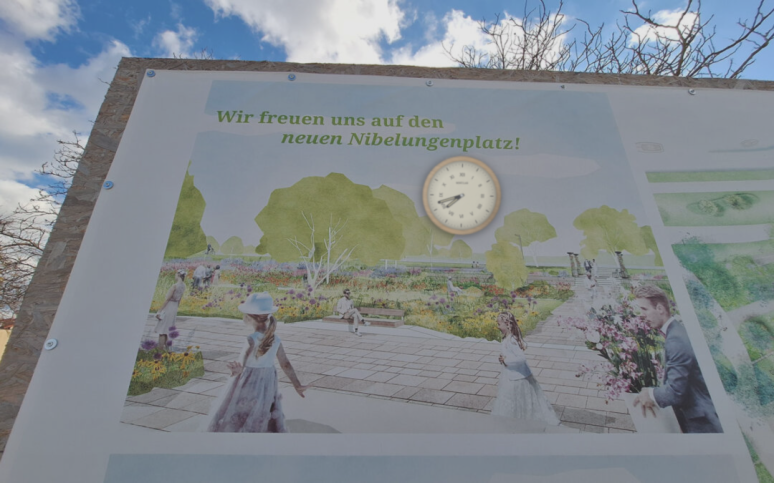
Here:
7 h 42 min
